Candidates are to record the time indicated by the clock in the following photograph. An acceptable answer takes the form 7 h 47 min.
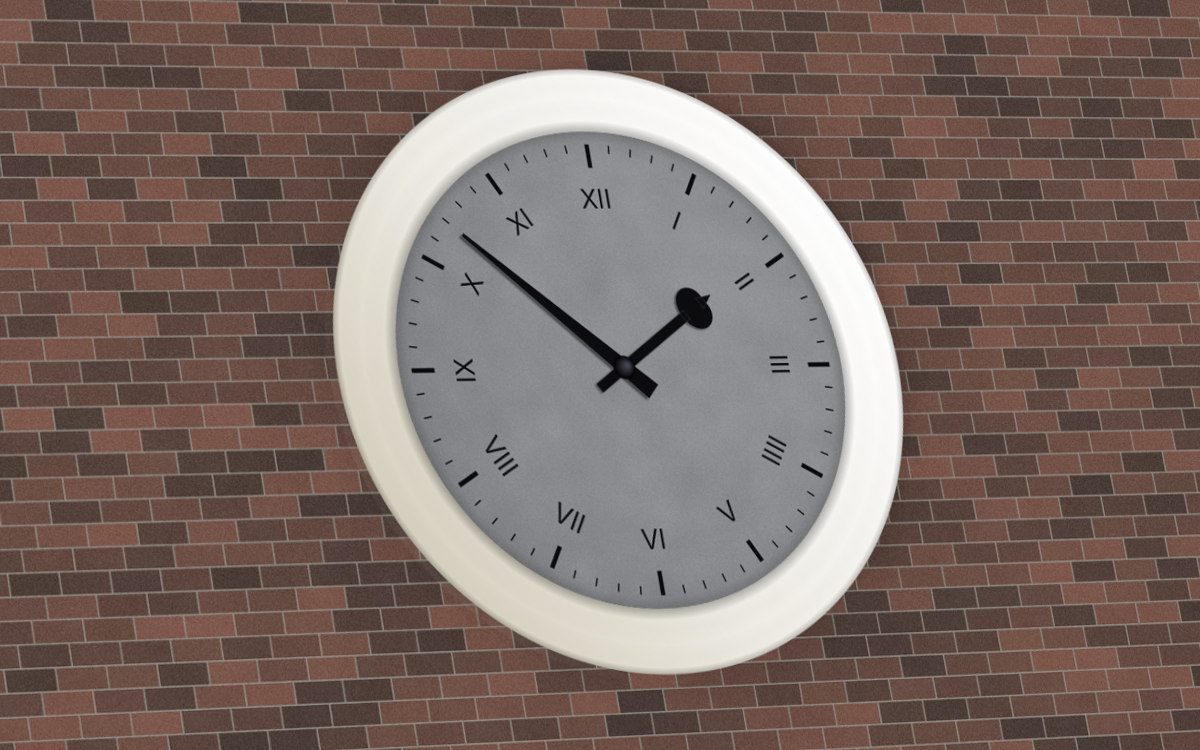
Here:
1 h 52 min
